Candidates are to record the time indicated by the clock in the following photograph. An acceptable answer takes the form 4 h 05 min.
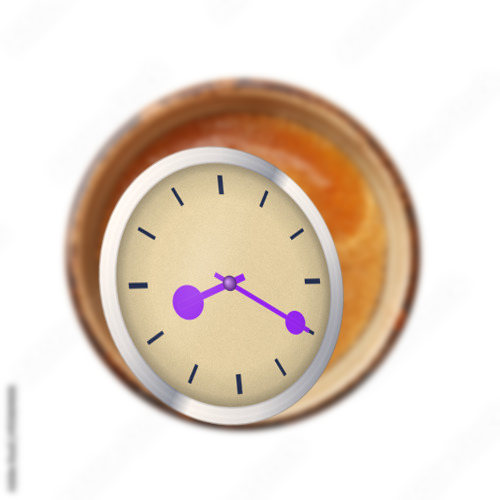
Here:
8 h 20 min
